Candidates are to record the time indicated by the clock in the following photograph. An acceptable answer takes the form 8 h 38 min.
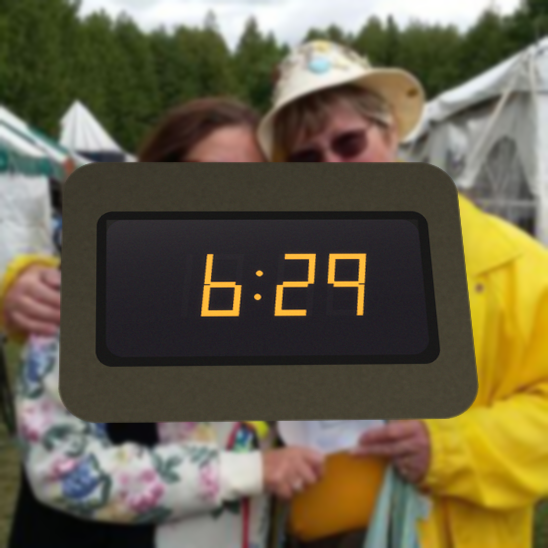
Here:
6 h 29 min
